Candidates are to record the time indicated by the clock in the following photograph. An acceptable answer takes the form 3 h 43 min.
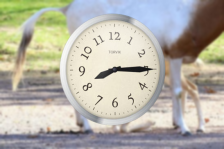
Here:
8 h 15 min
